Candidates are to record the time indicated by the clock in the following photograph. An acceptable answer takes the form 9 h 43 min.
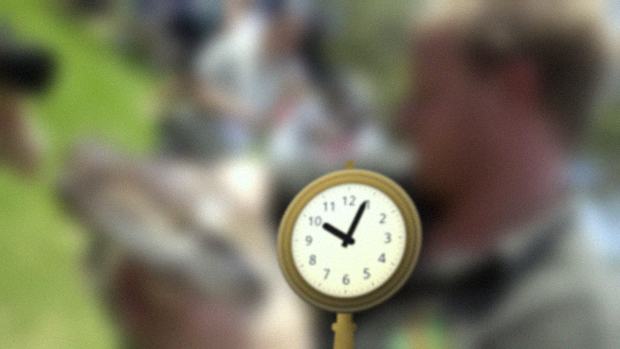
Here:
10 h 04 min
